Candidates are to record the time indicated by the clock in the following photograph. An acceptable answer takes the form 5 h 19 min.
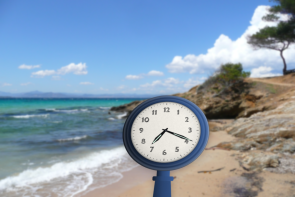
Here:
7 h 19 min
